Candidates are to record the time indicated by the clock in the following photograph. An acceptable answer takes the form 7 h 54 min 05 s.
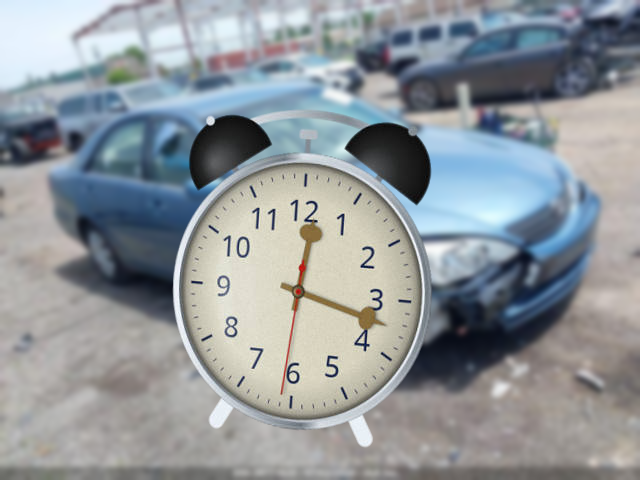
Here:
12 h 17 min 31 s
